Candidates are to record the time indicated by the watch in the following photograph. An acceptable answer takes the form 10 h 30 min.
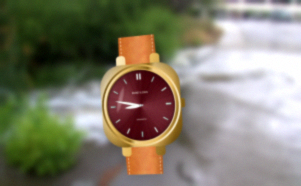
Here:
8 h 47 min
